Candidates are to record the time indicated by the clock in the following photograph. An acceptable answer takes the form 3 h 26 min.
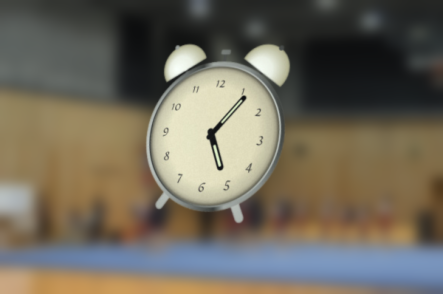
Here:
5 h 06 min
